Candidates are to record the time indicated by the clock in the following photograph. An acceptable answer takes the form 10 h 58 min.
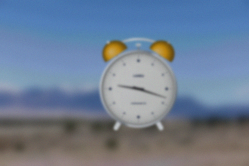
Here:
9 h 18 min
